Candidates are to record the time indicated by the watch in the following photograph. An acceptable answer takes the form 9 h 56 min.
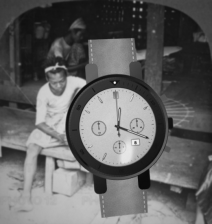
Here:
12 h 19 min
